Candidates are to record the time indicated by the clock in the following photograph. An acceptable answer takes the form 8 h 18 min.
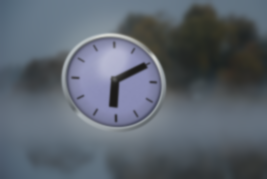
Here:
6 h 10 min
